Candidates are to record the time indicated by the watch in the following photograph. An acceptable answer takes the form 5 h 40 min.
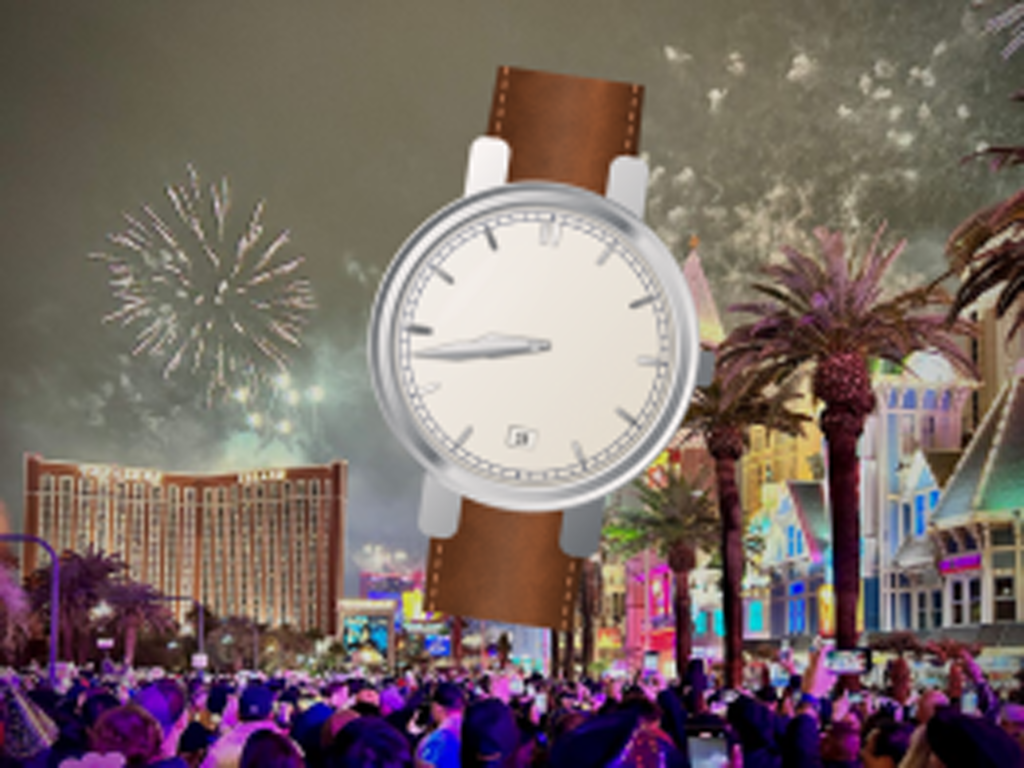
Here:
8 h 43 min
